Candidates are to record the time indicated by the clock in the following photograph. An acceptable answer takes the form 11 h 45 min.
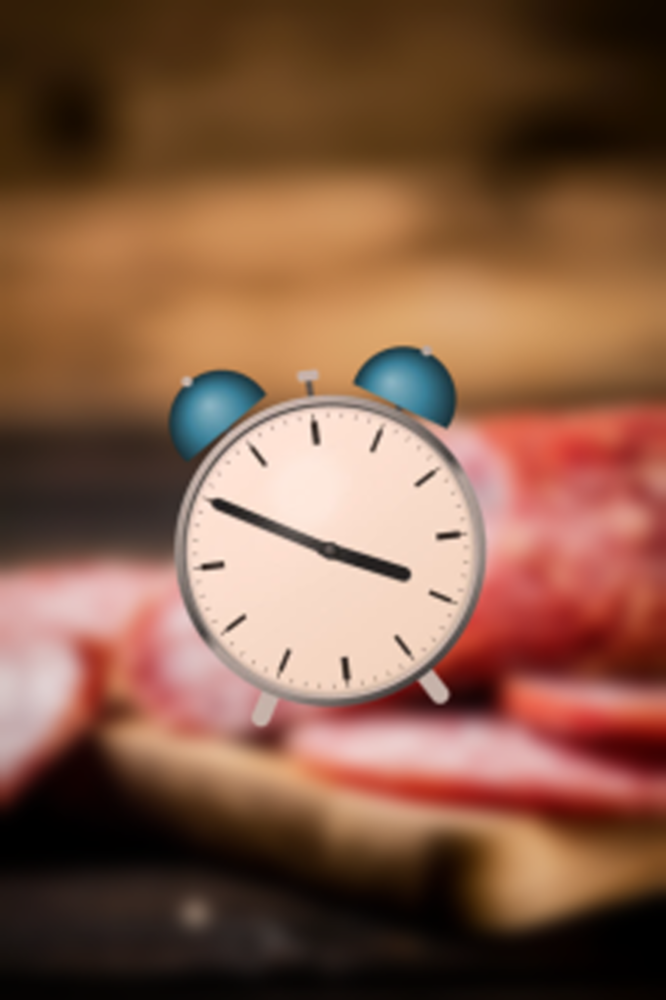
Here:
3 h 50 min
